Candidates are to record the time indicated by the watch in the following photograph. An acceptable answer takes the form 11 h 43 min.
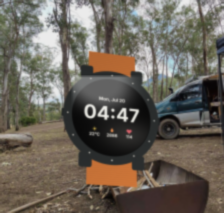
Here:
4 h 47 min
